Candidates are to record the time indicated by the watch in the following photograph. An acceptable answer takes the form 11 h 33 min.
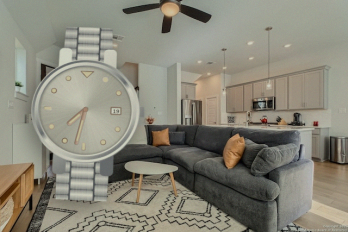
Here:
7 h 32 min
